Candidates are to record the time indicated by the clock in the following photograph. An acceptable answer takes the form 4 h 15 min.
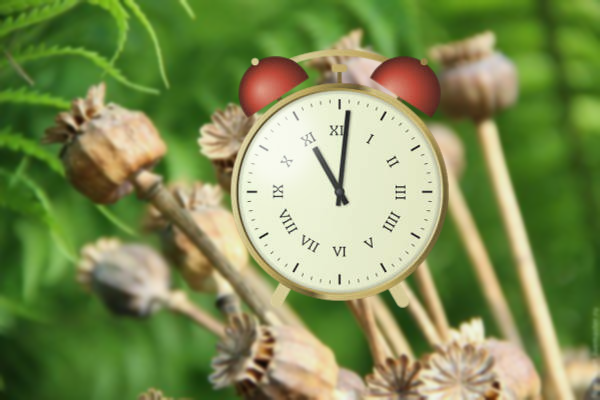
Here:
11 h 01 min
